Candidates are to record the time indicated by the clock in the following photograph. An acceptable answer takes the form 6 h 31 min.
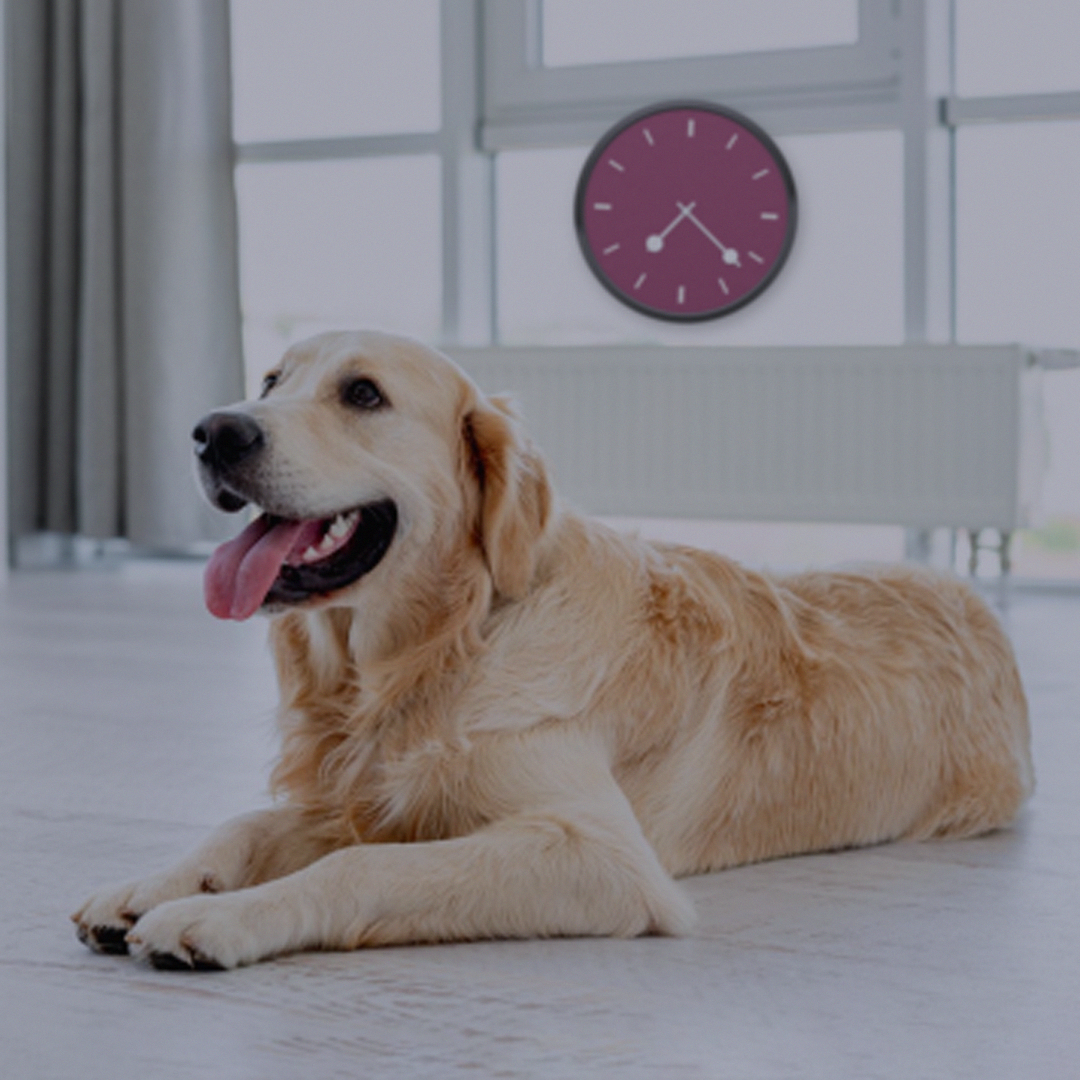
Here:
7 h 22 min
